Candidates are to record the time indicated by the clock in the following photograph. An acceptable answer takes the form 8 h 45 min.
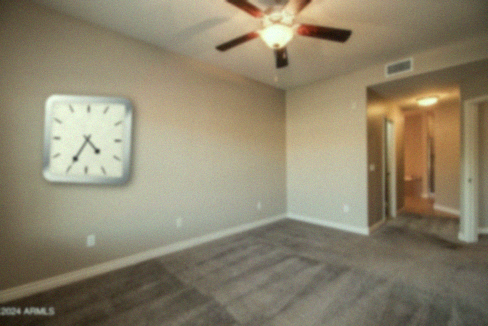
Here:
4 h 35 min
